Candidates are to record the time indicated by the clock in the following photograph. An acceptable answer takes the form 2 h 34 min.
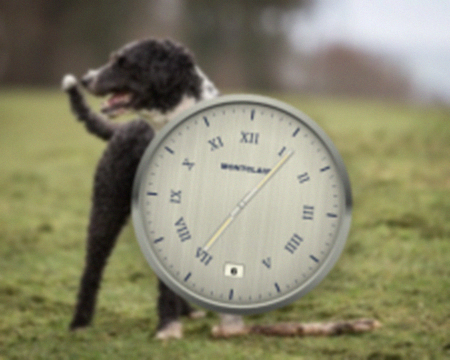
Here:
7 h 06 min
